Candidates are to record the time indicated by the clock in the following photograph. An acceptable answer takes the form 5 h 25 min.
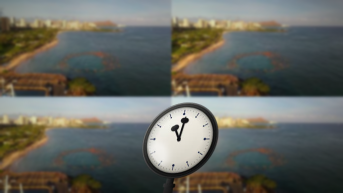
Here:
11 h 01 min
